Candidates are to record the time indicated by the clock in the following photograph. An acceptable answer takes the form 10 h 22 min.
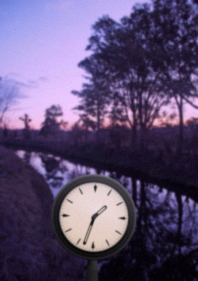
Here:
1 h 33 min
